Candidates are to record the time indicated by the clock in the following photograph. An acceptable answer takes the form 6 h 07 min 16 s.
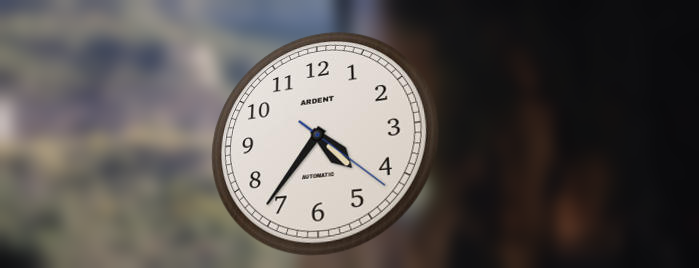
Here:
4 h 36 min 22 s
